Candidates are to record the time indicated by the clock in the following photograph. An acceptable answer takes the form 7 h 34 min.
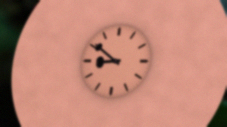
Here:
8 h 51 min
